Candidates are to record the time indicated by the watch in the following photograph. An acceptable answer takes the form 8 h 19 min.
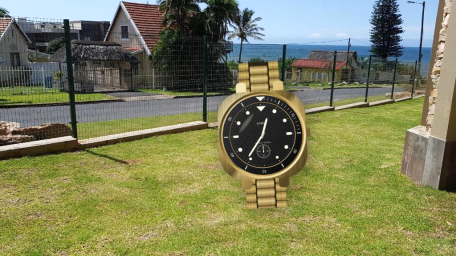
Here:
12 h 36 min
